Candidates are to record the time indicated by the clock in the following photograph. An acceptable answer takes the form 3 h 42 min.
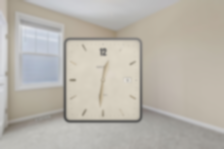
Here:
12 h 31 min
